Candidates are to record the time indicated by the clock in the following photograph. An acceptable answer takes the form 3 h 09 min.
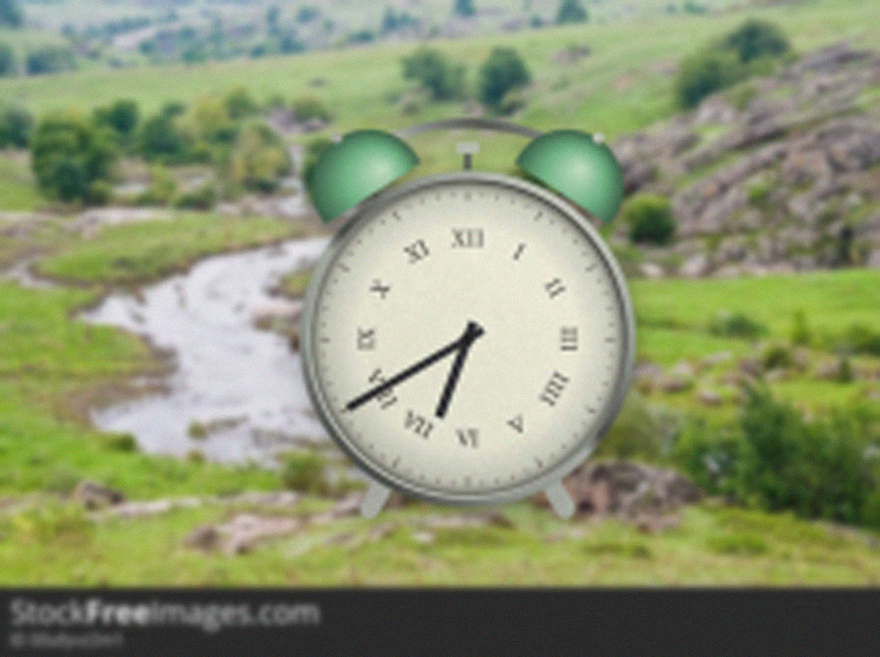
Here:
6 h 40 min
